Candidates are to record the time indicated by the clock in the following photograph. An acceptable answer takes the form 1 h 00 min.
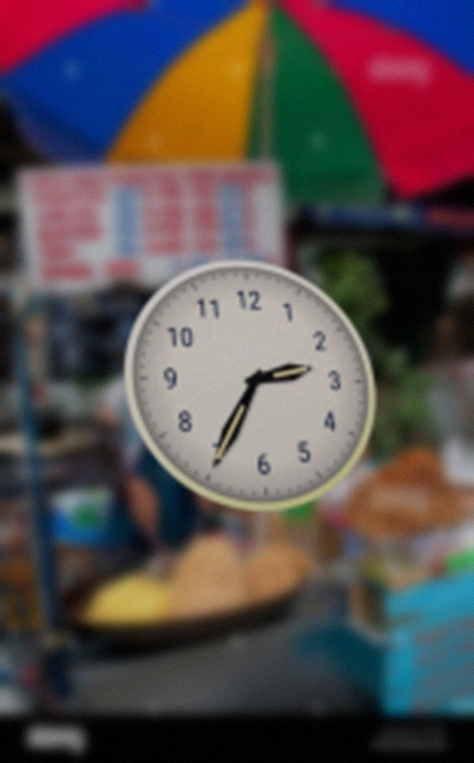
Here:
2 h 35 min
